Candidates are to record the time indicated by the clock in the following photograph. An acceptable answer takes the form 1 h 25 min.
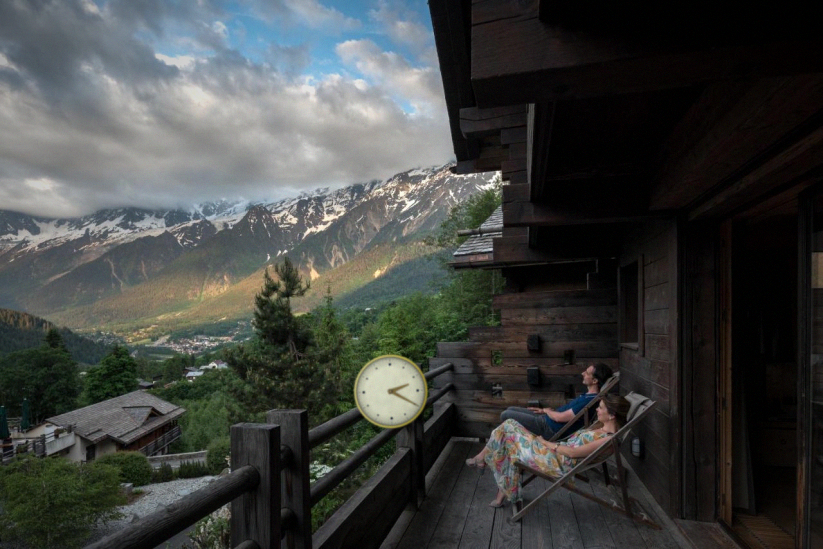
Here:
2 h 20 min
